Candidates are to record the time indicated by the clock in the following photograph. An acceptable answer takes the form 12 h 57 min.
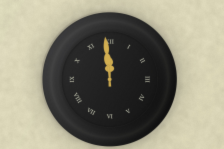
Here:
11 h 59 min
